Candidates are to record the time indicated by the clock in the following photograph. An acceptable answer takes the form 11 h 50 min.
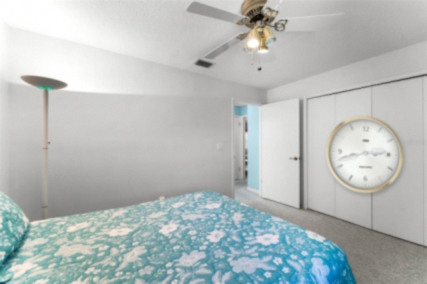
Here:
2 h 42 min
